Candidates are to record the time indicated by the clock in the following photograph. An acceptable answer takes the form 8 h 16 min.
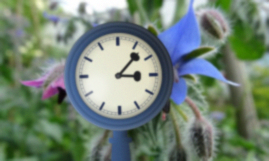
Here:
3 h 07 min
